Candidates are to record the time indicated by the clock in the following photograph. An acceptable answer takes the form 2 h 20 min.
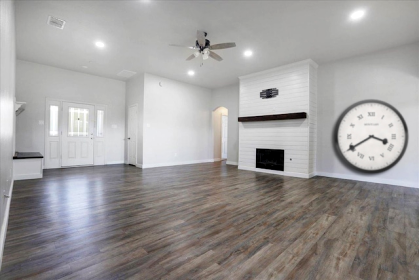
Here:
3 h 40 min
